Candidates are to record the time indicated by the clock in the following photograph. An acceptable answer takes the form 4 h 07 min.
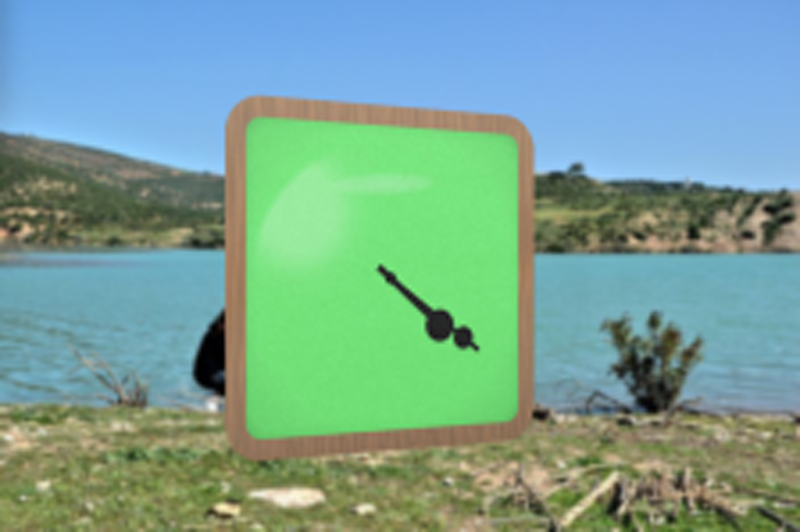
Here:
4 h 21 min
